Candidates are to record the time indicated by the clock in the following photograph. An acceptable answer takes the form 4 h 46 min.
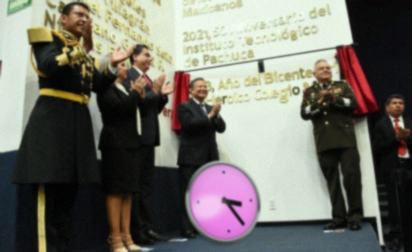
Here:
3 h 24 min
